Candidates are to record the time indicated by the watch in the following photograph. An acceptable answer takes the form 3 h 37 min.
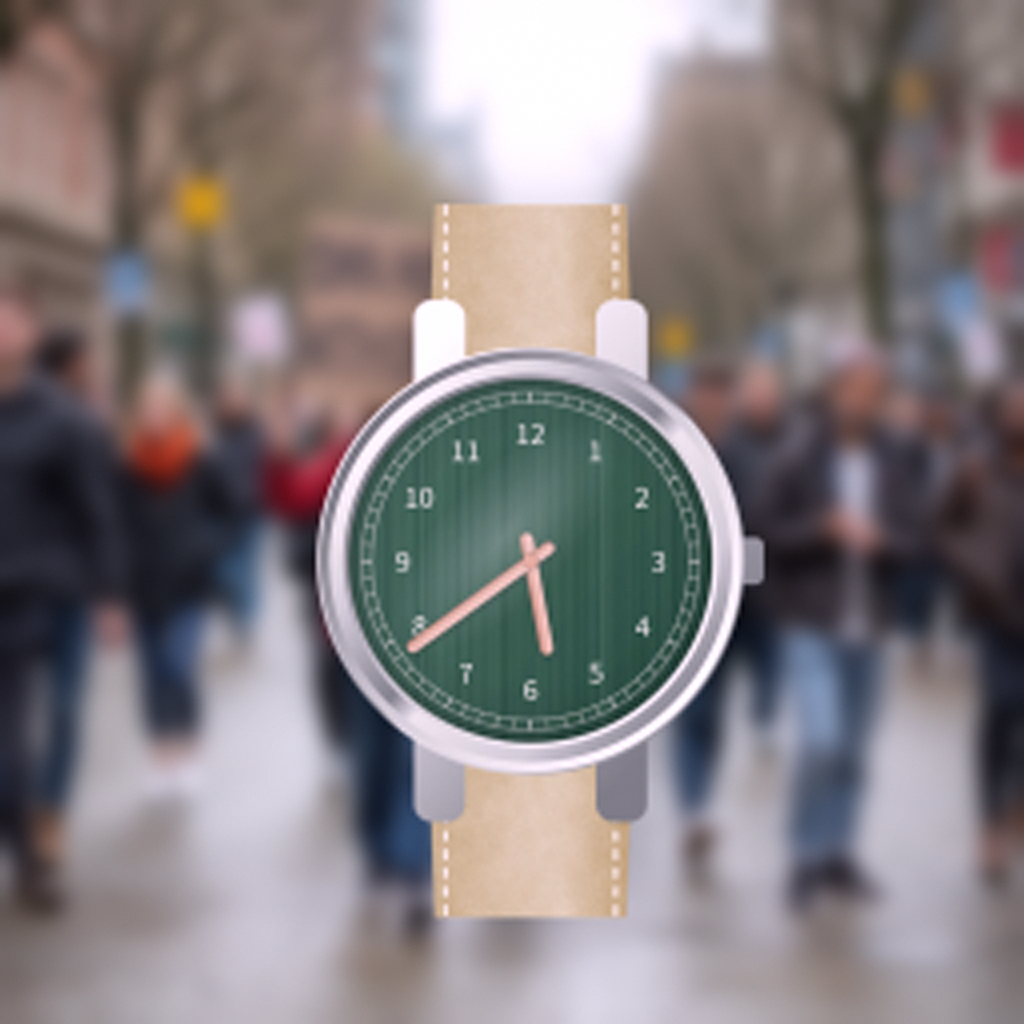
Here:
5 h 39 min
